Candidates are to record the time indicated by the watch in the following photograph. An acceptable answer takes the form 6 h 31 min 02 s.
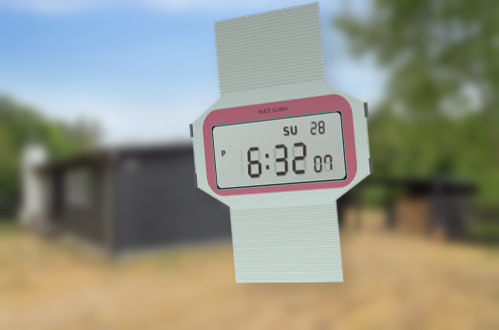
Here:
6 h 32 min 07 s
